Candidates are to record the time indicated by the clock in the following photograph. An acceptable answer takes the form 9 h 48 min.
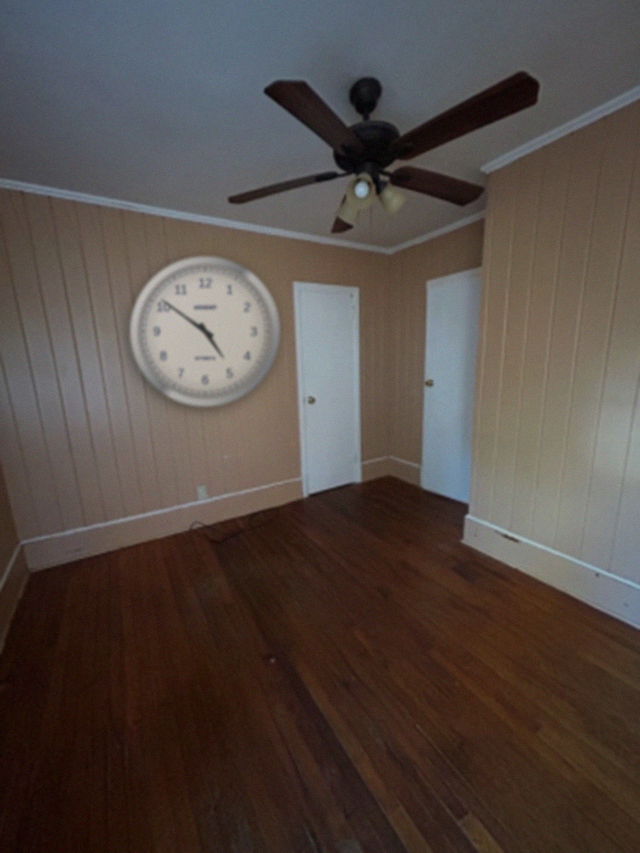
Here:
4 h 51 min
